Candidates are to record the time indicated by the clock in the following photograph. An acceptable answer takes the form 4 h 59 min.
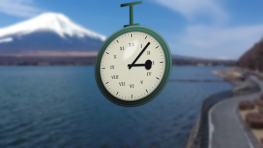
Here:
3 h 07 min
